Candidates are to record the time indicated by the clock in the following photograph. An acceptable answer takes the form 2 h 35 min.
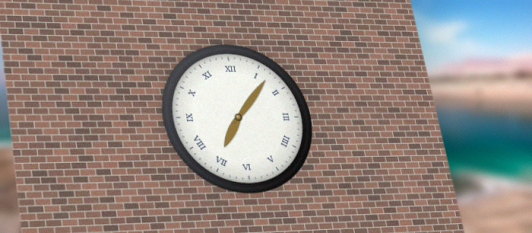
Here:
7 h 07 min
